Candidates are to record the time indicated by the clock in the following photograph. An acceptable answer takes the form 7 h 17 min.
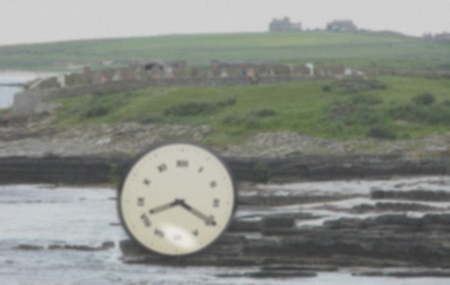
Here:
8 h 20 min
